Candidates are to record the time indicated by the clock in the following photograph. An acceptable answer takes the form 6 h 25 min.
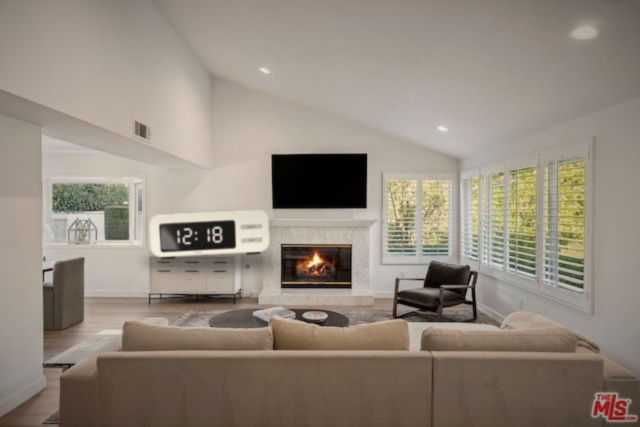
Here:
12 h 18 min
